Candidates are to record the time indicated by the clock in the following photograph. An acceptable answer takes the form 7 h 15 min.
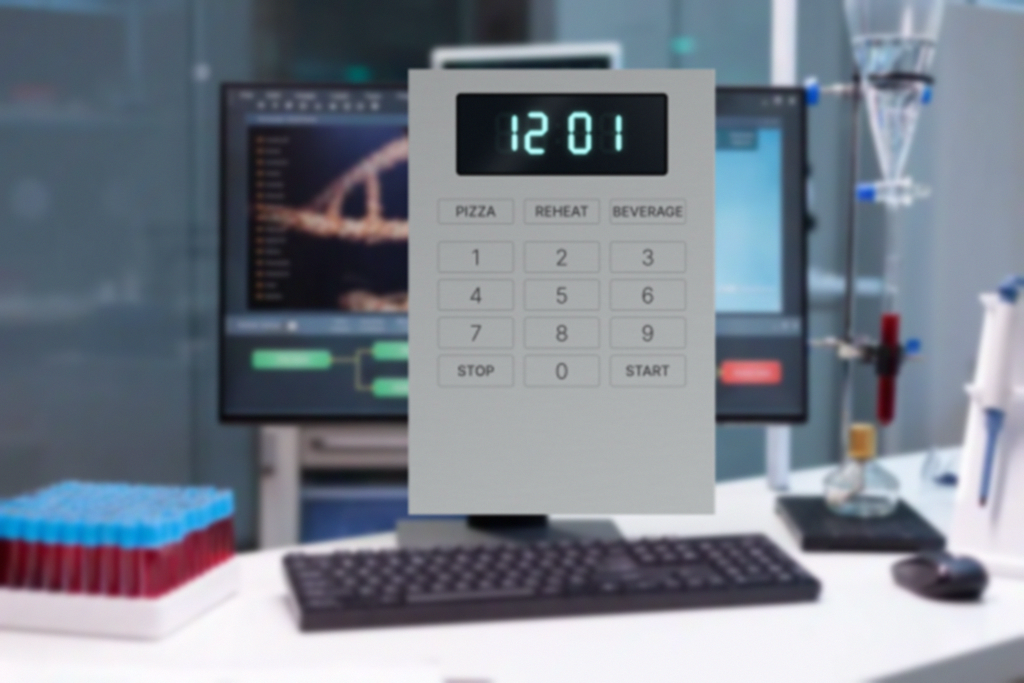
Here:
12 h 01 min
